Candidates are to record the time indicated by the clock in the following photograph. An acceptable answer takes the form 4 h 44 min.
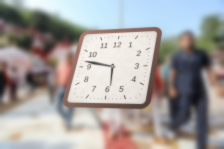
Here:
5 h 47 min
